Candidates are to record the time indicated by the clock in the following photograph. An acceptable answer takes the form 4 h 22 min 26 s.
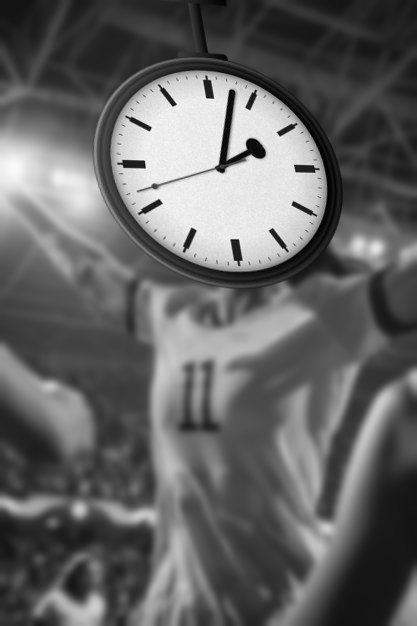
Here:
2 h 02 min 42 s
